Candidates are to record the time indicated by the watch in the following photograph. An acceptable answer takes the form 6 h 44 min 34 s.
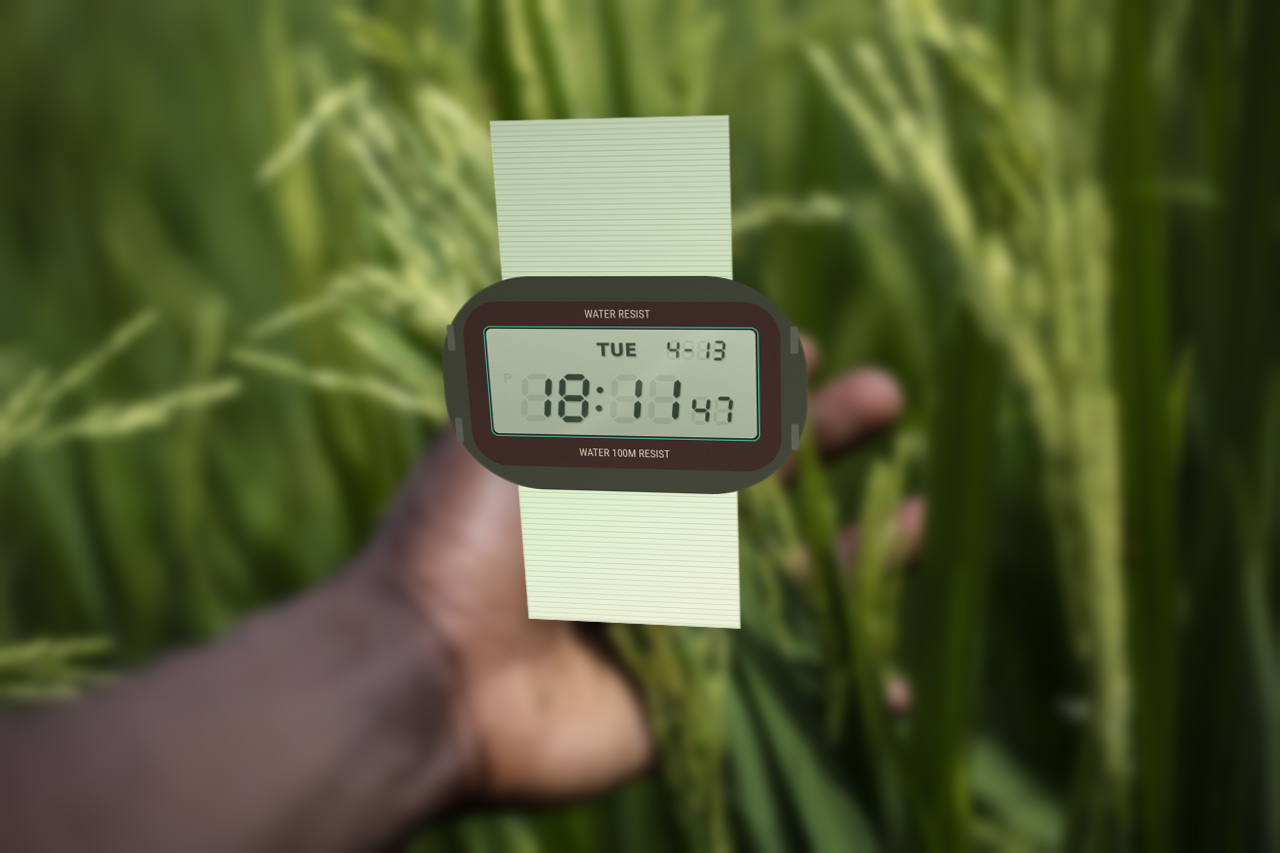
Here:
18 h 11 min 47 s
